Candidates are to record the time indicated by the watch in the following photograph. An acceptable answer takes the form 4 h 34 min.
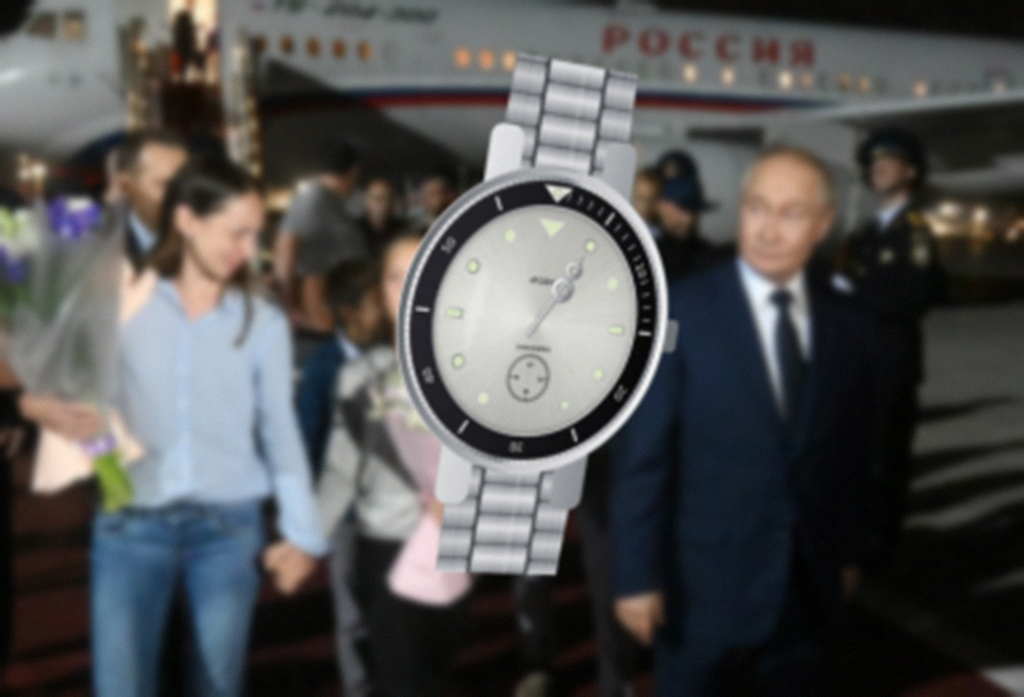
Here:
1 h 05 min
